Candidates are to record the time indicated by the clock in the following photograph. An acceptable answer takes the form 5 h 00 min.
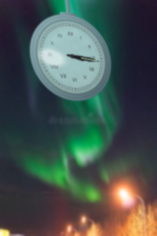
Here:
3 h 16 min
